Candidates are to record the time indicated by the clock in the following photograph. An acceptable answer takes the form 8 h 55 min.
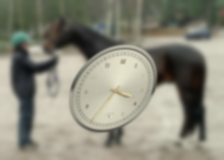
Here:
3 h 35 min
